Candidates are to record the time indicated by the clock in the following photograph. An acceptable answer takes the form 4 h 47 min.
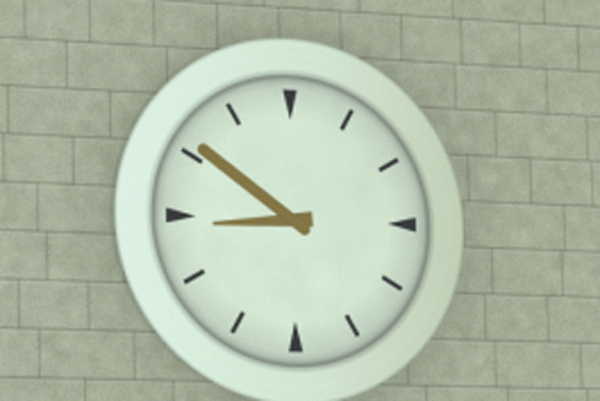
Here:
8 h 51 min
